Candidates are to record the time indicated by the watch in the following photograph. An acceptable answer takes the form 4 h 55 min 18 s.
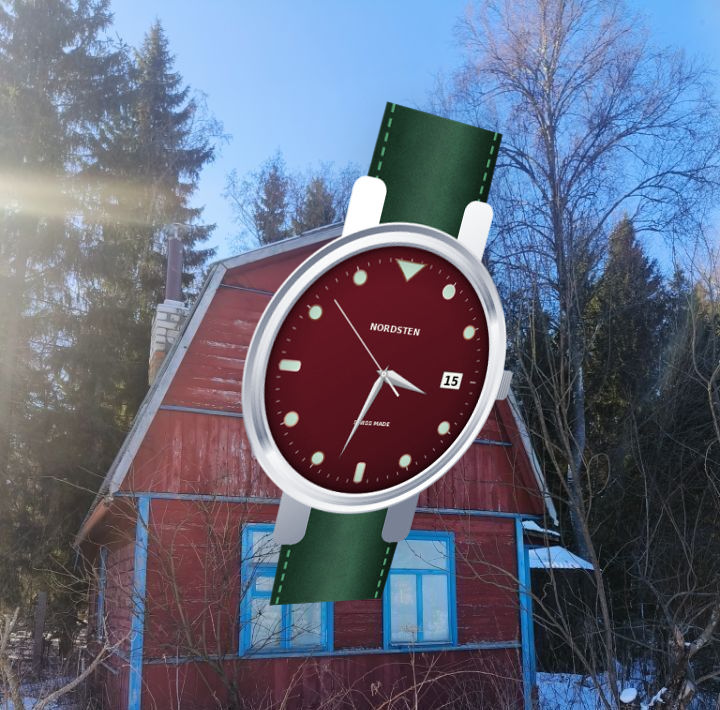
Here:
3 h 32 min 52 s
